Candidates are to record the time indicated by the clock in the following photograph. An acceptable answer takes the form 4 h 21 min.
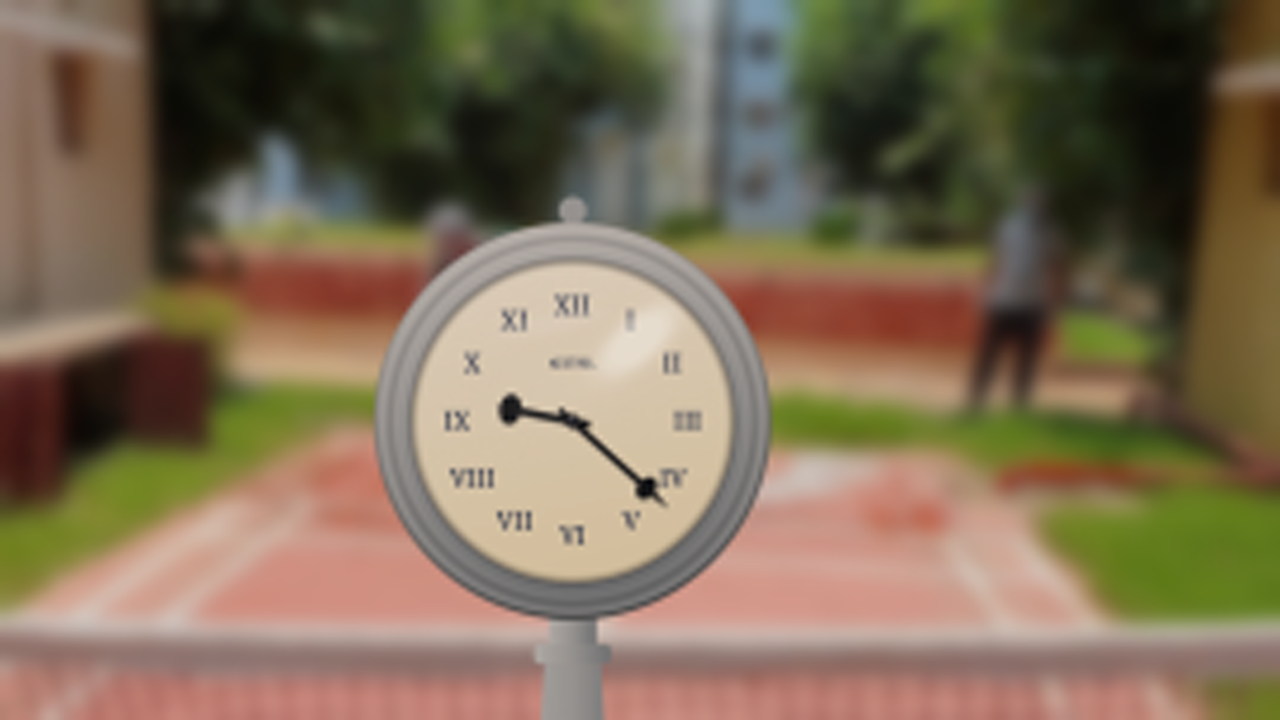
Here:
9 h 22 min
